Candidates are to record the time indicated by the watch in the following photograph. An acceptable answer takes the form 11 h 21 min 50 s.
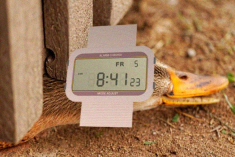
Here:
8 h 41 min 23 s
